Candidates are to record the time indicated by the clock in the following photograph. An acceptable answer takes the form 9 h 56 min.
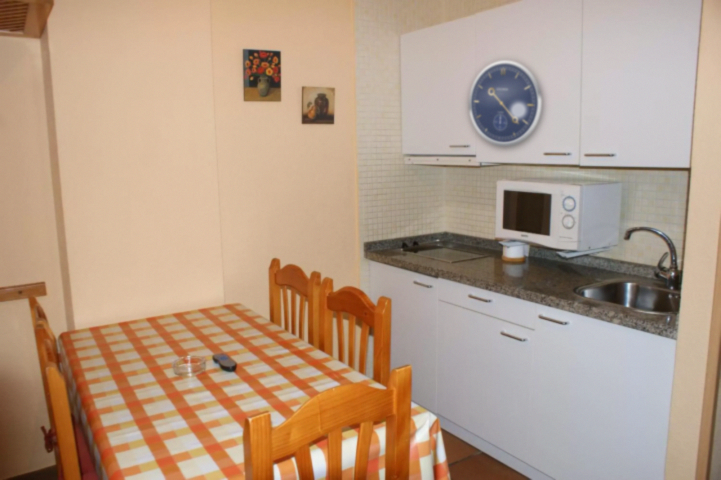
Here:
10 h 22 min
